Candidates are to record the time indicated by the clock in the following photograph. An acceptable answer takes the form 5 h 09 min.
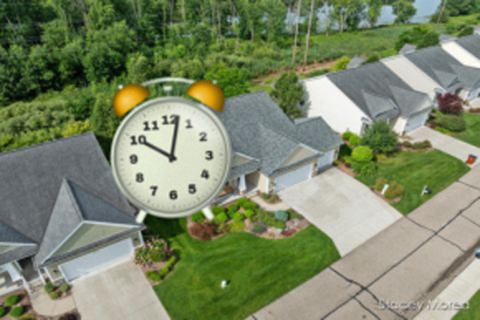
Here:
10 h 02 min
